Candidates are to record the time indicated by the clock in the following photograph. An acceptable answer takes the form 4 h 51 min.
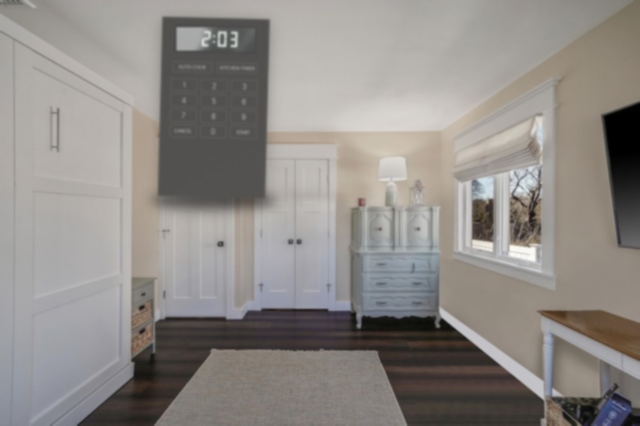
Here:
2 h 03 min
